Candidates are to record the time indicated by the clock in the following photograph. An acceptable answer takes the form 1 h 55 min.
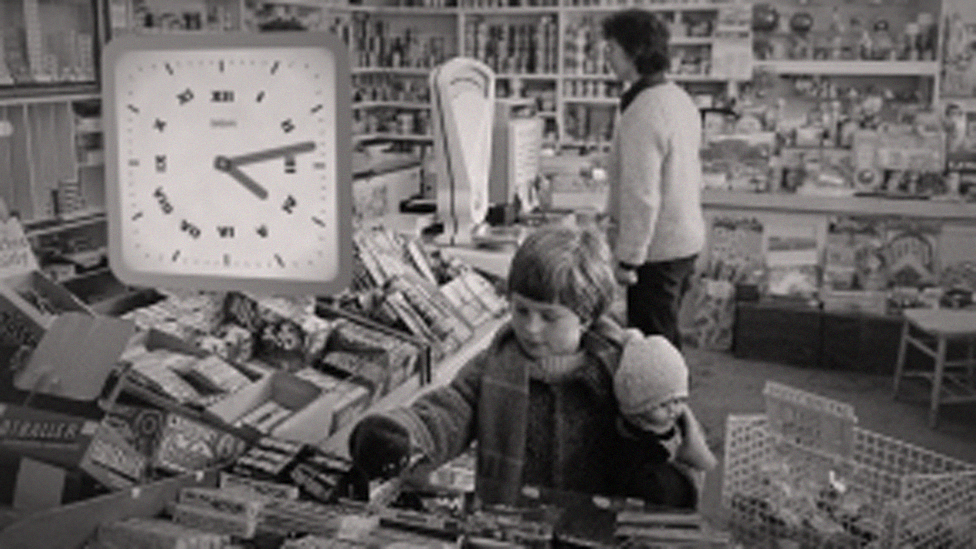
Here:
4 h 13 min
